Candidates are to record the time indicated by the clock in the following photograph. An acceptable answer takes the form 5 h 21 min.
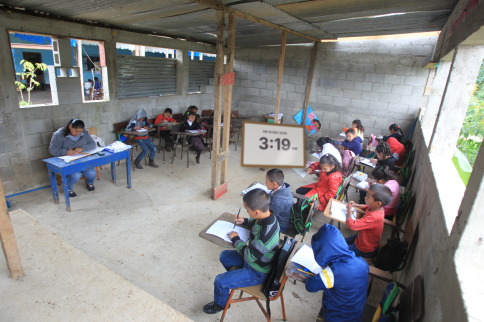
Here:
3 h 19 min
